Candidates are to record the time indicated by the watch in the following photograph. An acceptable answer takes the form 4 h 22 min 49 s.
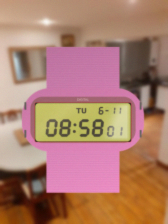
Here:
8 h 58 min 01 s
